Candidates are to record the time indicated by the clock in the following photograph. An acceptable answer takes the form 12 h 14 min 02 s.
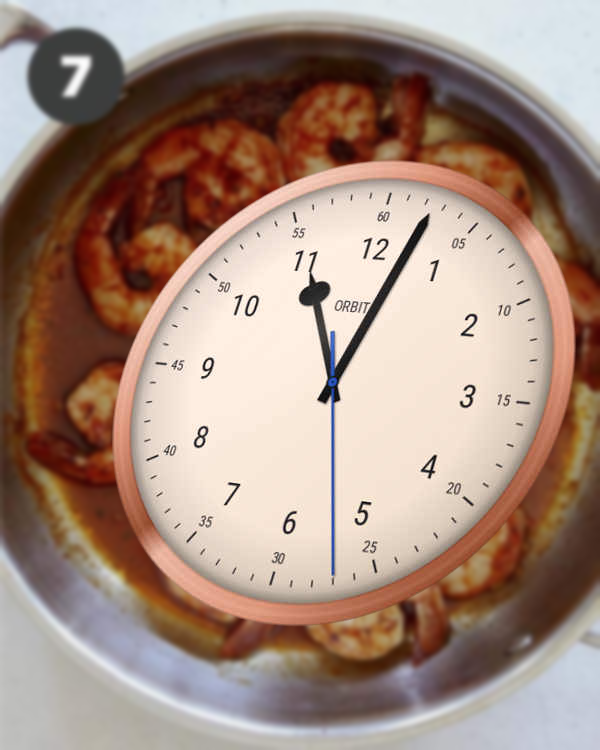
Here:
11 h 02 min 27 s
